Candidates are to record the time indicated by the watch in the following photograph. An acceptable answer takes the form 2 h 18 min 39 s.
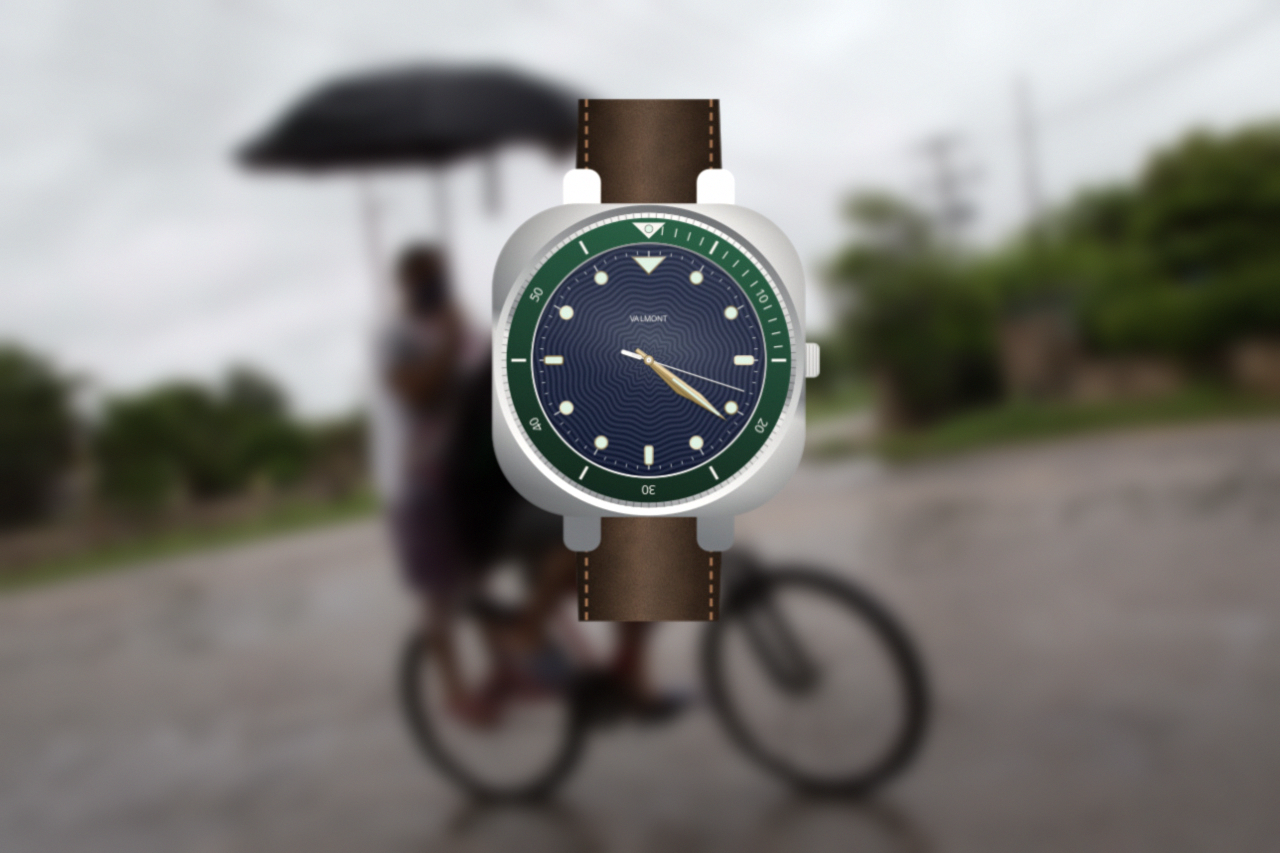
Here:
4 h 21 min 18 s
